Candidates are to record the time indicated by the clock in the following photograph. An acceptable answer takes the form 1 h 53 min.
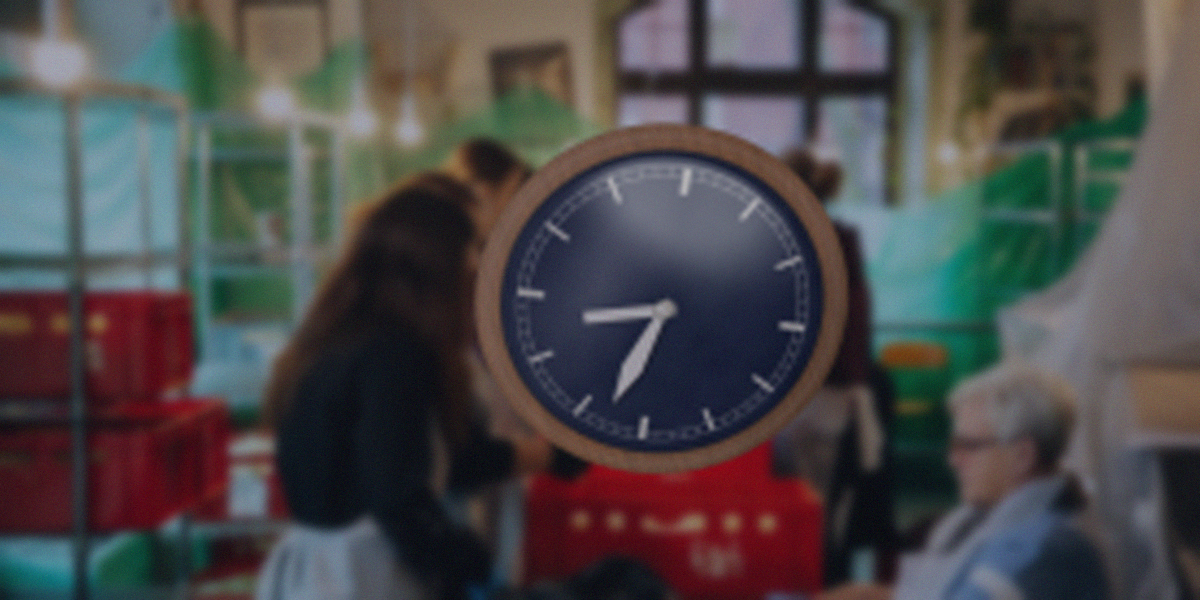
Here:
8 h 33 min
